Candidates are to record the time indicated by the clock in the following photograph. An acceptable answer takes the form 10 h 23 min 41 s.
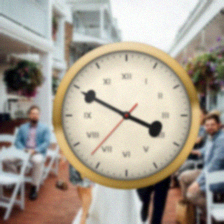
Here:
3 h 49 min 37 s
